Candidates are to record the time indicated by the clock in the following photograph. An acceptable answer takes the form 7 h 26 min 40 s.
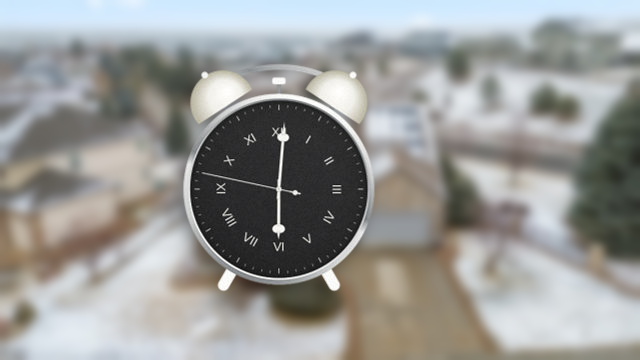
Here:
6 h 00 min 47 s
